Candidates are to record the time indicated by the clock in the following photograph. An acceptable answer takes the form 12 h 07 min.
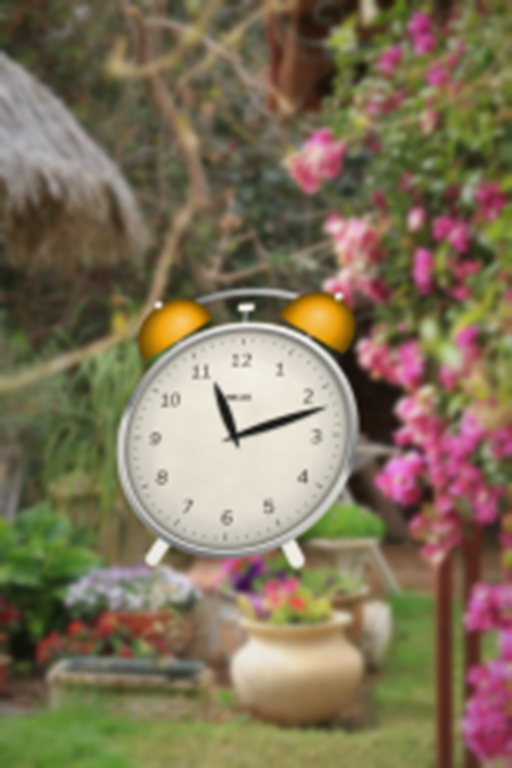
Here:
11 h 12 min
